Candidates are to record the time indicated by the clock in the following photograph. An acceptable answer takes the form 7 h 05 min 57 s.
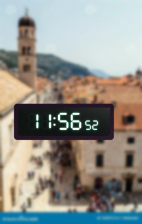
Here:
11 h 56 min 52 s
